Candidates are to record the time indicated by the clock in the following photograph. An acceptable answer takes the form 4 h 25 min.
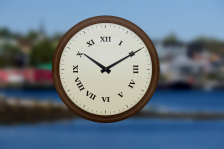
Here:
10 h 10 min
